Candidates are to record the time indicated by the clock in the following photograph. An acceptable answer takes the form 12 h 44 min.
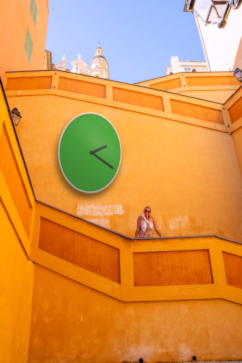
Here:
2 h 20 min
